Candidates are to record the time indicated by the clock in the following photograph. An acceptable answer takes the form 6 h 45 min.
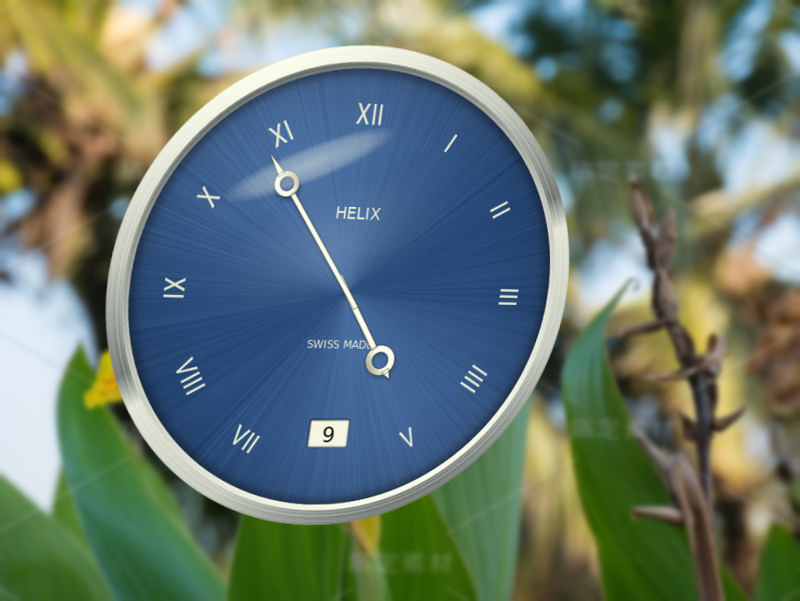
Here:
4 h 54 min
